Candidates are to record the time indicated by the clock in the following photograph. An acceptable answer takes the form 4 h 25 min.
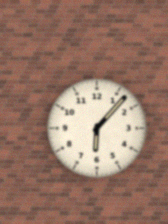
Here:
6 h 07 min
